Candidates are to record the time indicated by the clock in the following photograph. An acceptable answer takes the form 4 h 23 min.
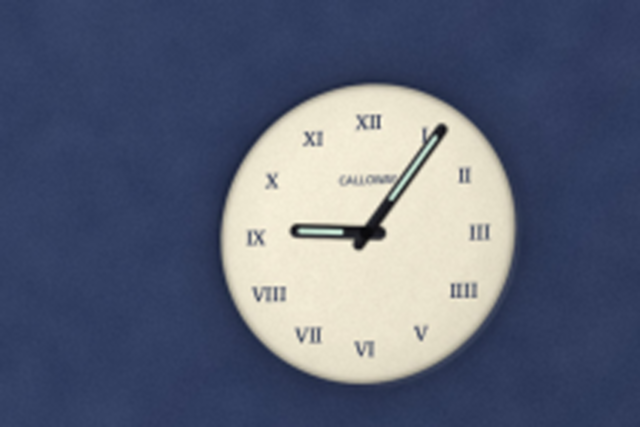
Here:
9 h 06 min
